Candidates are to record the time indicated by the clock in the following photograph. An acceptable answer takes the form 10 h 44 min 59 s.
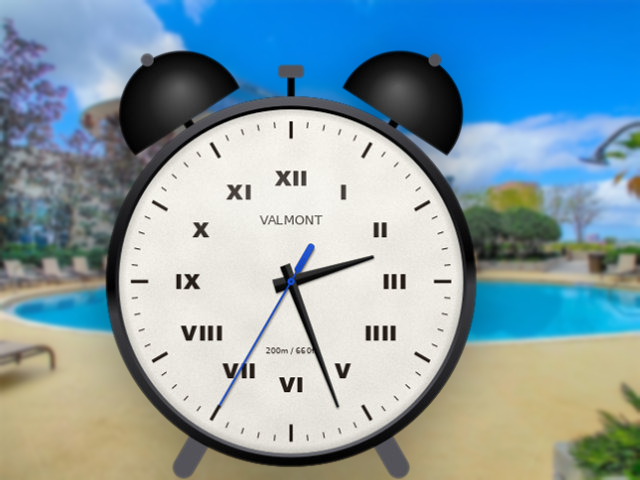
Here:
2 h 26 min 35 s
